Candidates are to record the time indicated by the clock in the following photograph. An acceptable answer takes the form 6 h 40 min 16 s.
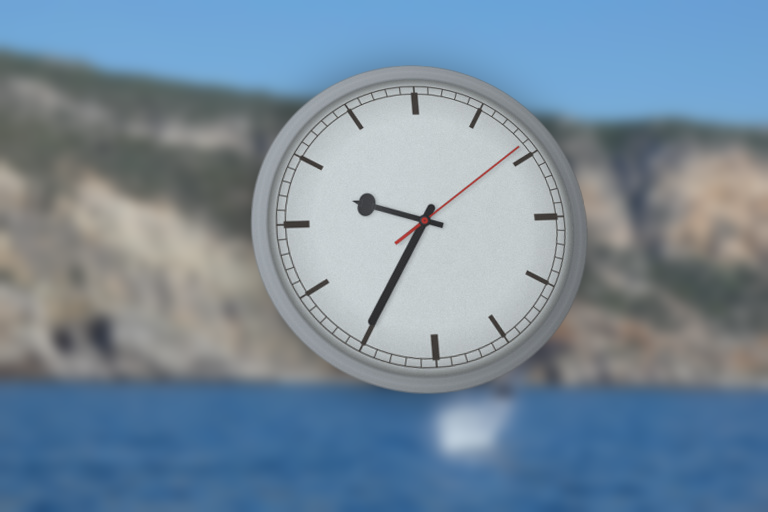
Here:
9 h 35 min 09 s
